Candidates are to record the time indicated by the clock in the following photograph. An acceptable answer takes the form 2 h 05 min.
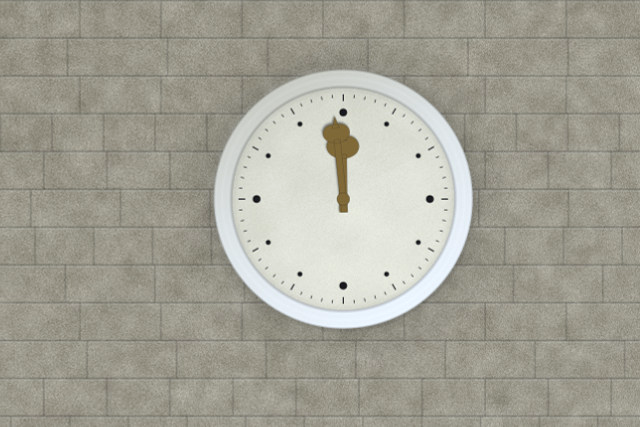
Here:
11 h 59 min
